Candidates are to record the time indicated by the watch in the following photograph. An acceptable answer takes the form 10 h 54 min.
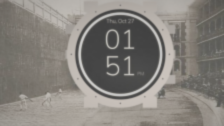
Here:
1 h 51 min
